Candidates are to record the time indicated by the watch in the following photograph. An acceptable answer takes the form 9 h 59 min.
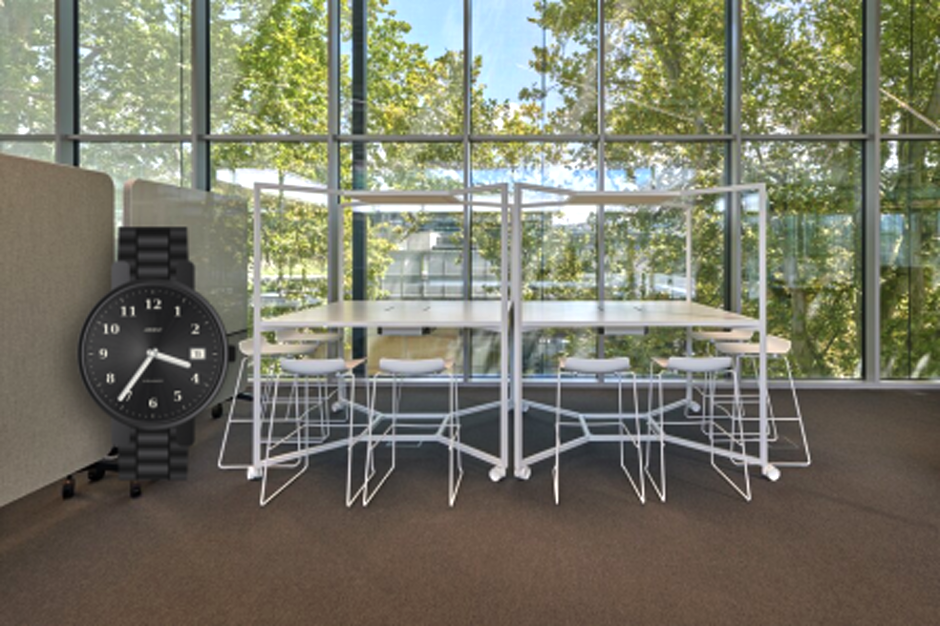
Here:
3 h 36 min
